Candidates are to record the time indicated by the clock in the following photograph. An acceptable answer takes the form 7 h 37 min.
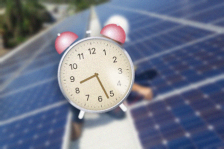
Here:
8 h 27 min
